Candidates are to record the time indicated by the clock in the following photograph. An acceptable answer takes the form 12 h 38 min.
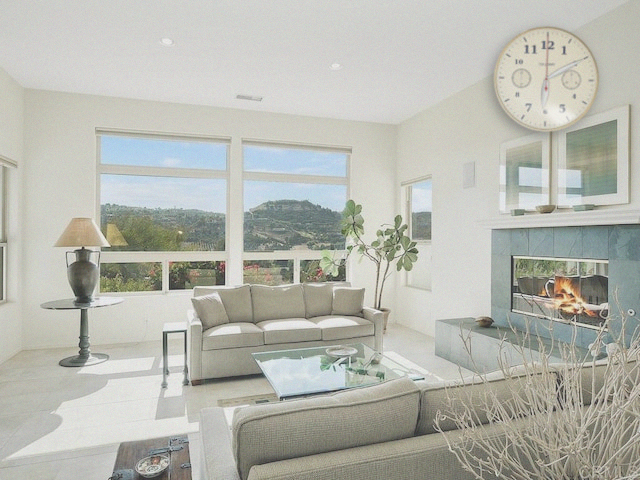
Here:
6 h 10 min
